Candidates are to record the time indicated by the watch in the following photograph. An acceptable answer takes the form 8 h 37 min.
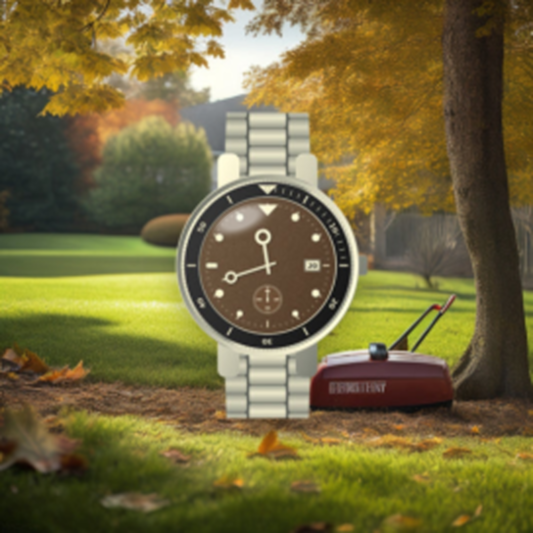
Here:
11 h 42 min
